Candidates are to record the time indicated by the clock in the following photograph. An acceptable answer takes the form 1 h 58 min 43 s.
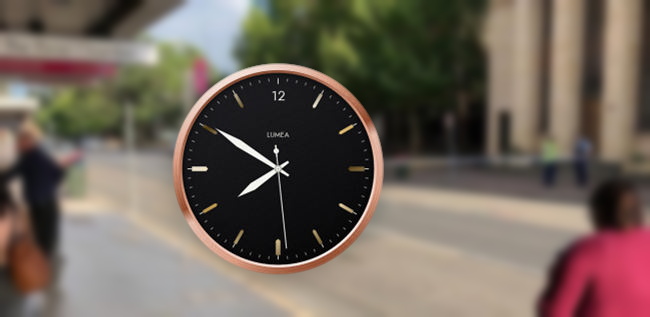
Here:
7 h 50 min 29 s
